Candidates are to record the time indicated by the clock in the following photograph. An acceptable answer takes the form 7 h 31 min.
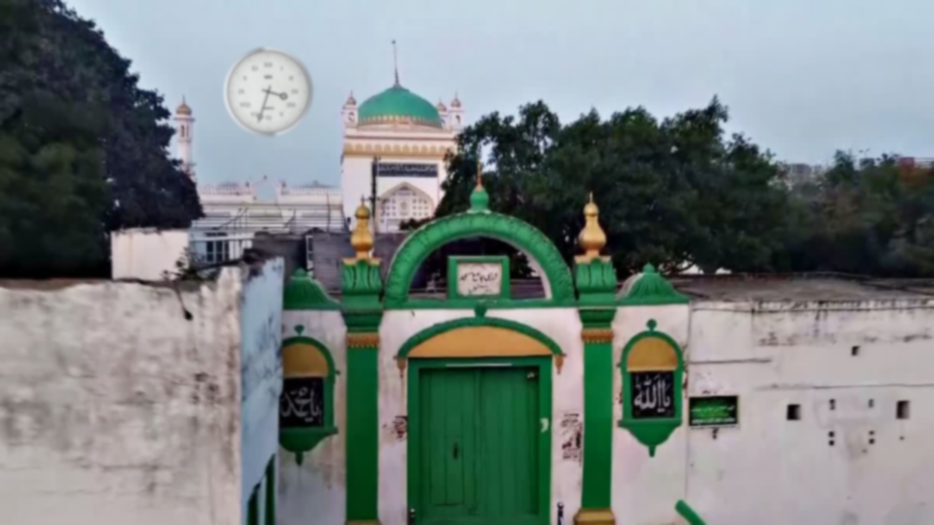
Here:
3 h 33 min
